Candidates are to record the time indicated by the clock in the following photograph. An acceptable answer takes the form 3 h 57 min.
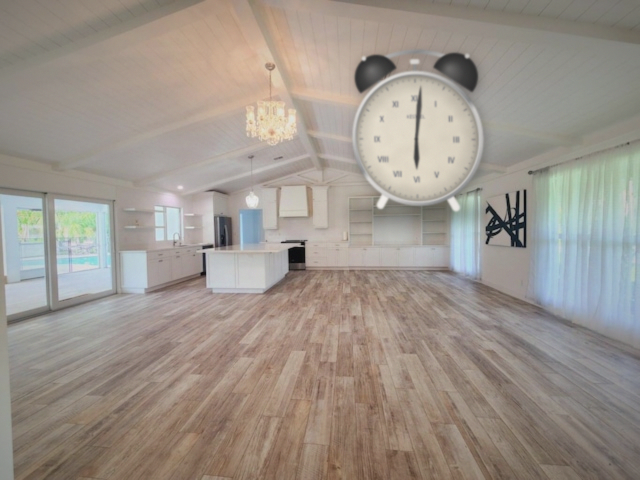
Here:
6 h 01 min
